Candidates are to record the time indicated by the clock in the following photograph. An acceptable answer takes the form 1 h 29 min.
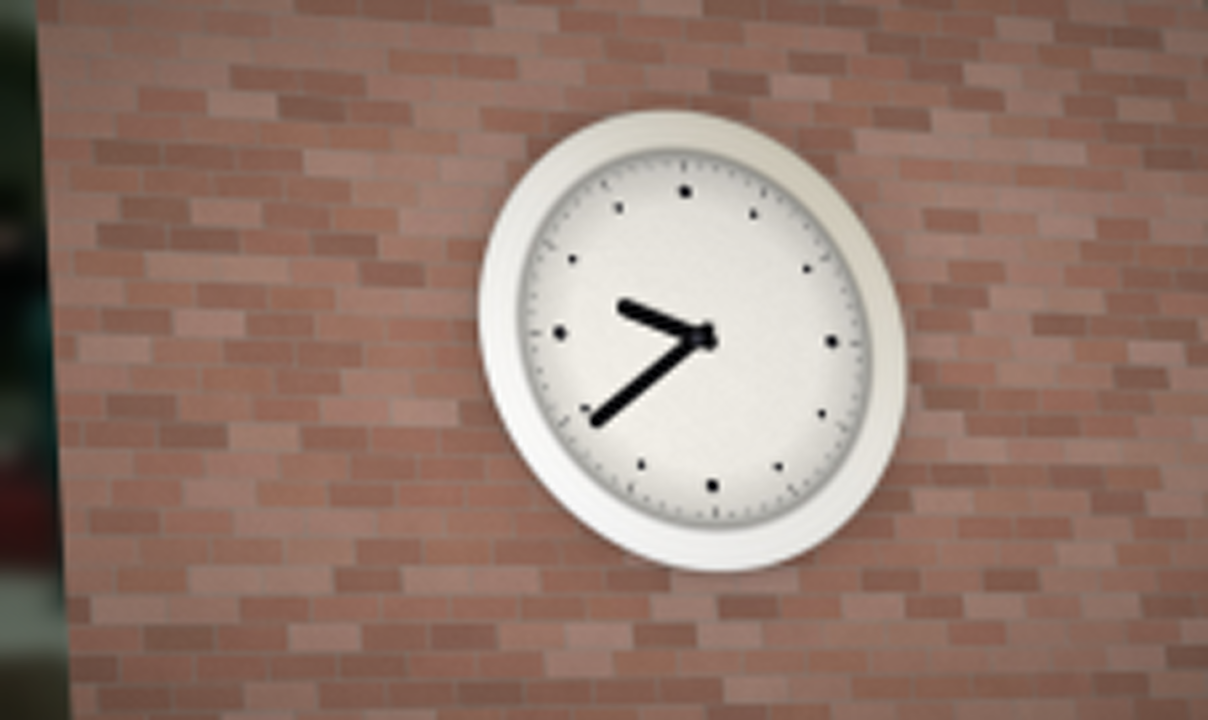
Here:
9 h 39 min
